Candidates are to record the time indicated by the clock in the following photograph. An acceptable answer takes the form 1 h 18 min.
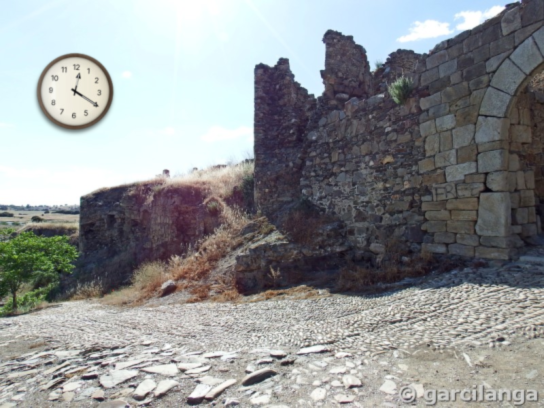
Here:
12 h 20 min
